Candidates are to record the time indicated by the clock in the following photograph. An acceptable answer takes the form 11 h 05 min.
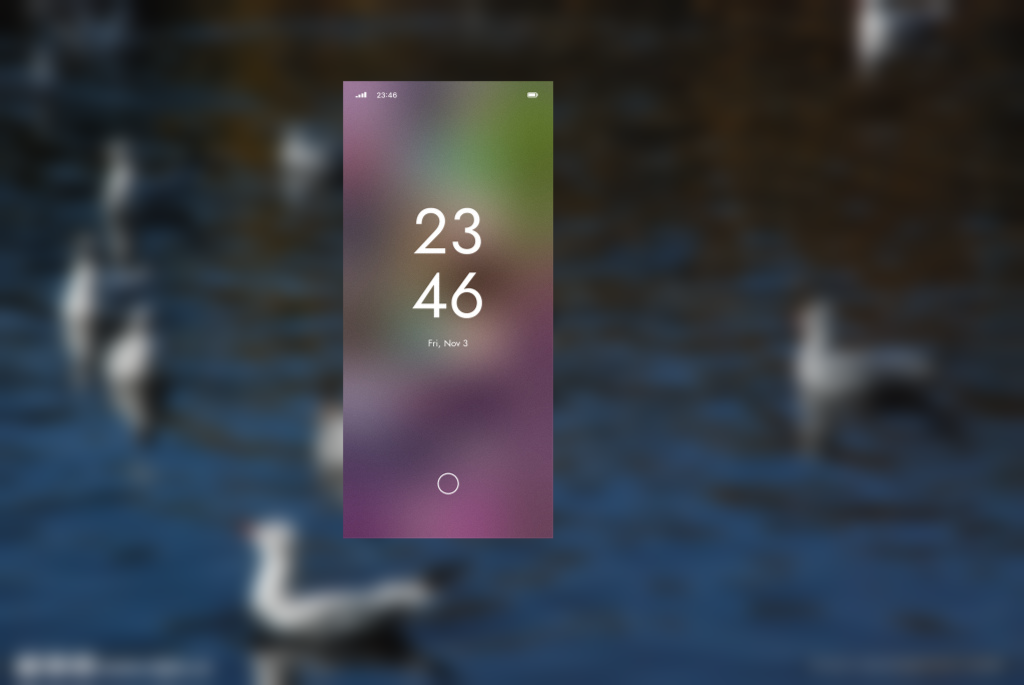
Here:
23 h 46 min
